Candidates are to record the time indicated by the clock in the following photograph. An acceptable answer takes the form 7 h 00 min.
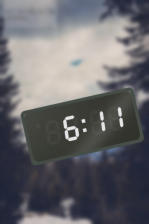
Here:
6 h 11 min
